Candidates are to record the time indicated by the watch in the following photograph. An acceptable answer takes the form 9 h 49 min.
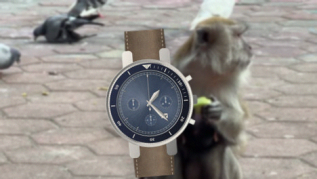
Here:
1 h 23 min
